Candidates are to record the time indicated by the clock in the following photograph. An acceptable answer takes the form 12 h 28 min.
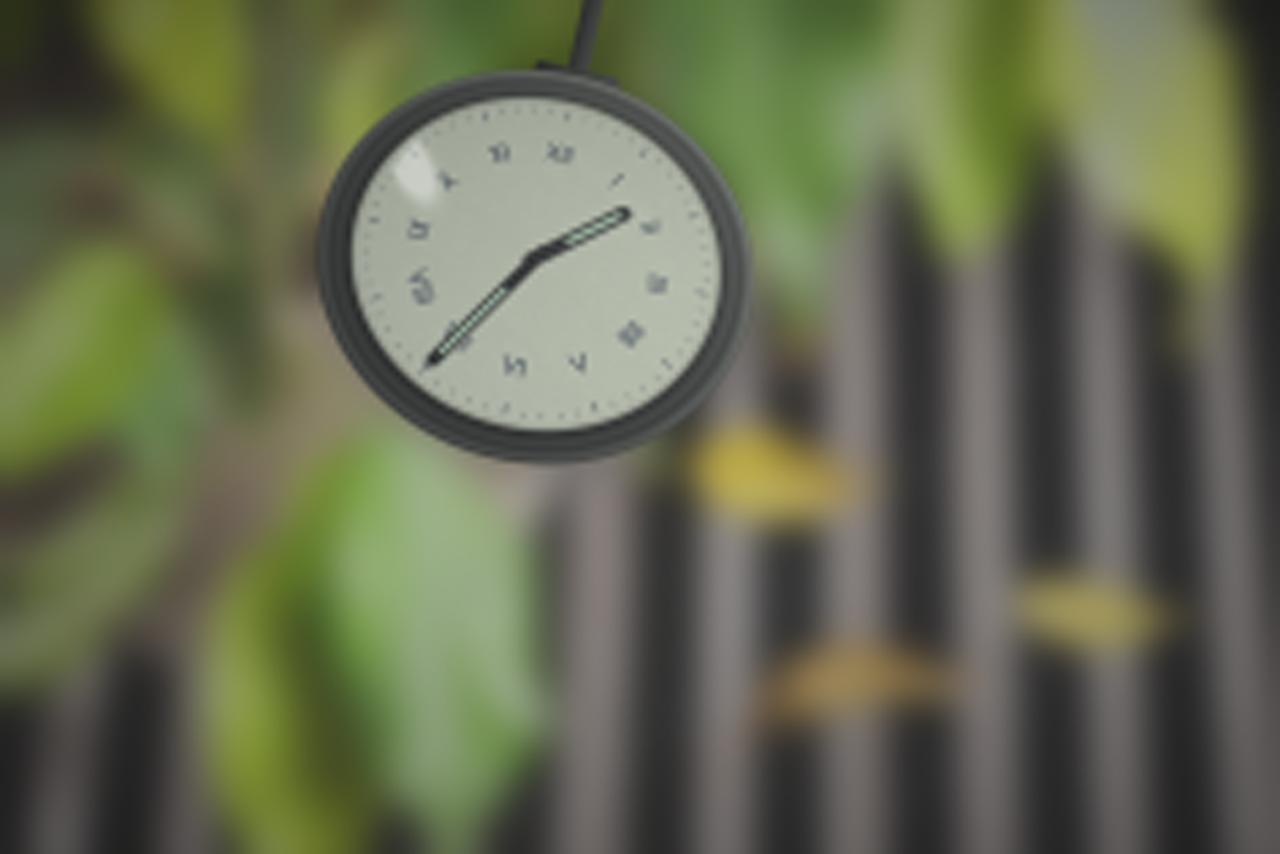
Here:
1 h 35 min
